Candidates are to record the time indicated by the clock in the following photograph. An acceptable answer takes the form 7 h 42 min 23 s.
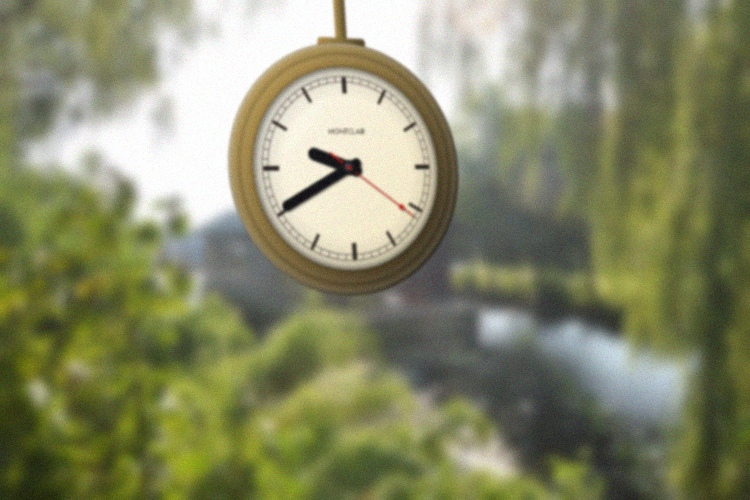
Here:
9 h 40 min 21 s
